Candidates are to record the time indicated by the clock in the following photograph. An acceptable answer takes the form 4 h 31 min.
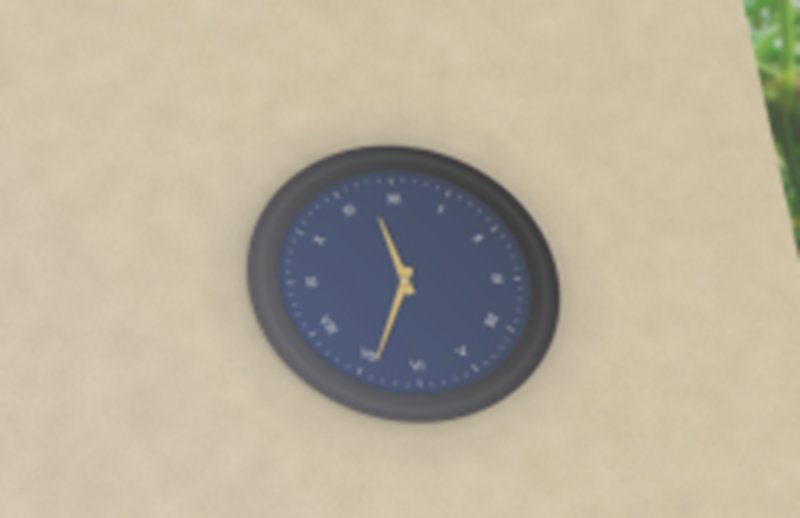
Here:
11 h 34 min
